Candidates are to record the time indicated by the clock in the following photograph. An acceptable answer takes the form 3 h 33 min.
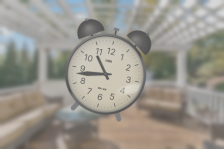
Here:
10 h 43 min
